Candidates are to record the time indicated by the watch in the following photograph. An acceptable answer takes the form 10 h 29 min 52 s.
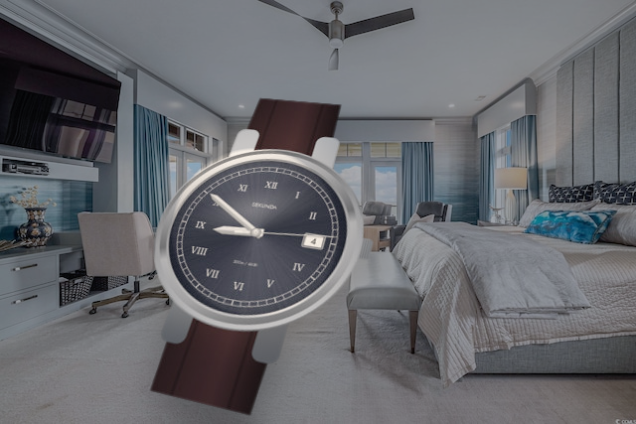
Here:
8 h 50 min 14 s
